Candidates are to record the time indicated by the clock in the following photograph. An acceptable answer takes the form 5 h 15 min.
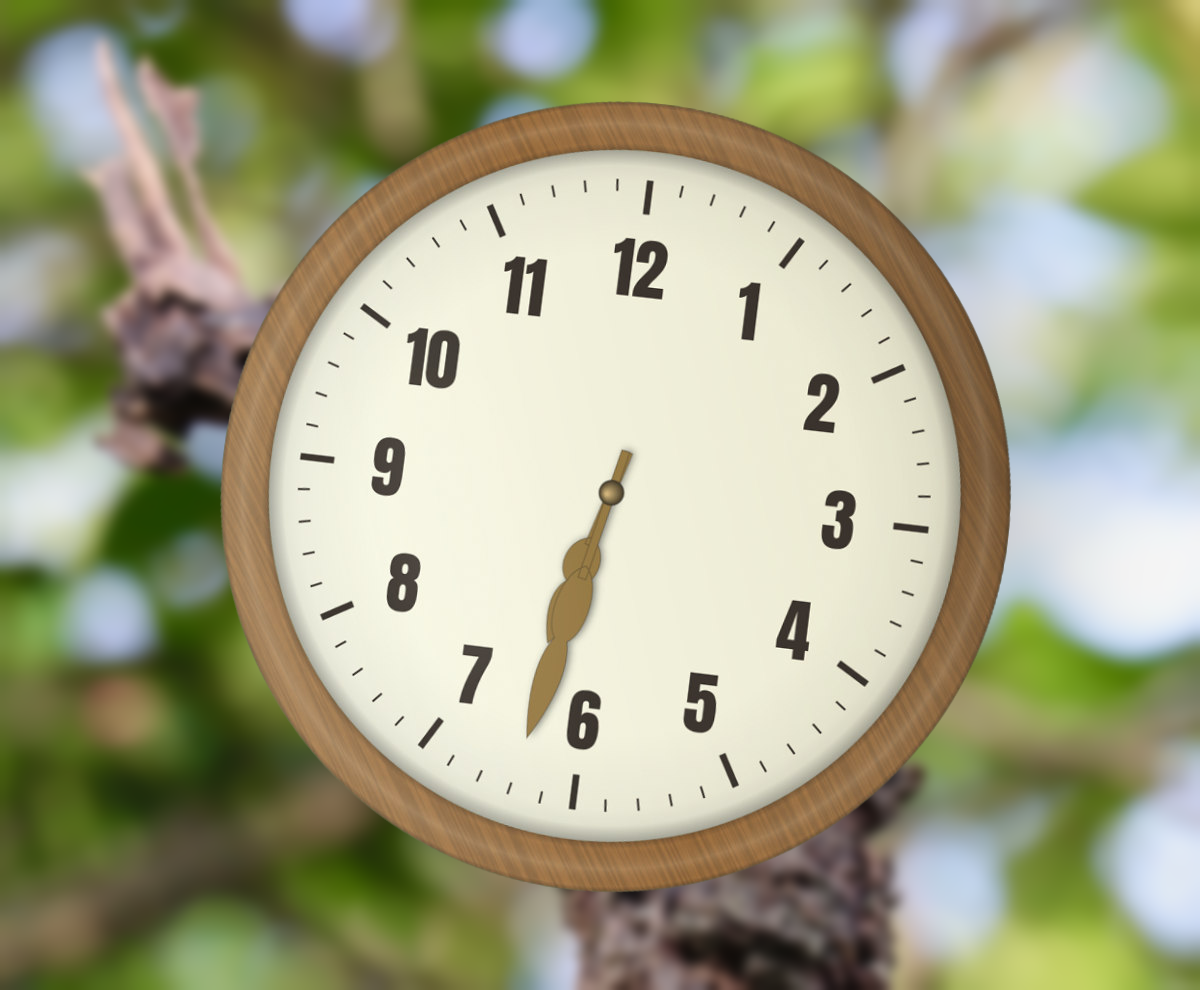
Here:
6 h 32 min
